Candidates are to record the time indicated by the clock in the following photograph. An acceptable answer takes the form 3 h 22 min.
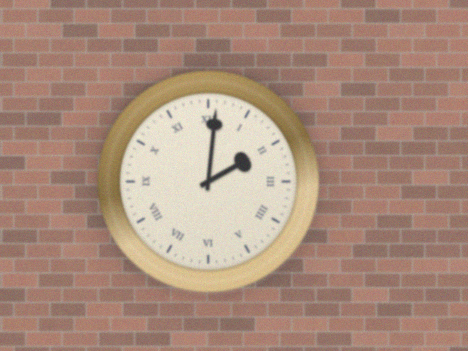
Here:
2 h 01 min
